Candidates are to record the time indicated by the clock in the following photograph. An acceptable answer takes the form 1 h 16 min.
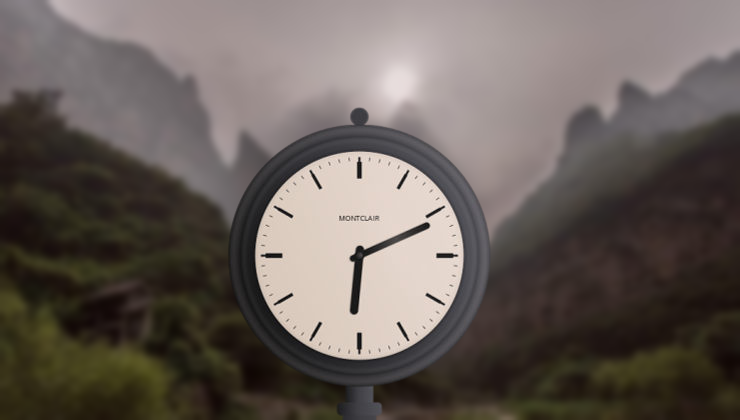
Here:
6 h 11 min
